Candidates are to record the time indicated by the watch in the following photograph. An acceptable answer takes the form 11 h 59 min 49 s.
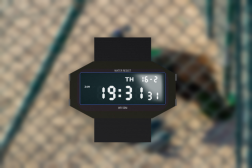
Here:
19 h 31 min 31 s
